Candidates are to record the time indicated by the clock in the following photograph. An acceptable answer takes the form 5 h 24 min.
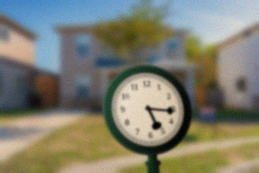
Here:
5 h 16 min
